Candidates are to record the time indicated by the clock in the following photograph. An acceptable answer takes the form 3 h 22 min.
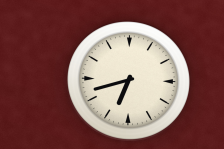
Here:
6 h 42 min
